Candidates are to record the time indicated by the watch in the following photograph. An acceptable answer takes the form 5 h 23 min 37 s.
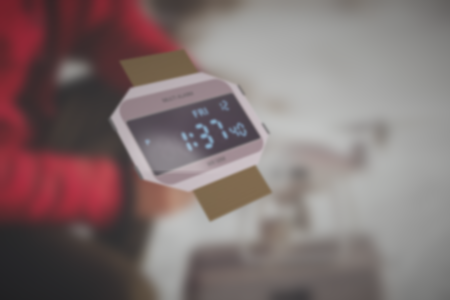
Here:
1 h 37 min 40 s
